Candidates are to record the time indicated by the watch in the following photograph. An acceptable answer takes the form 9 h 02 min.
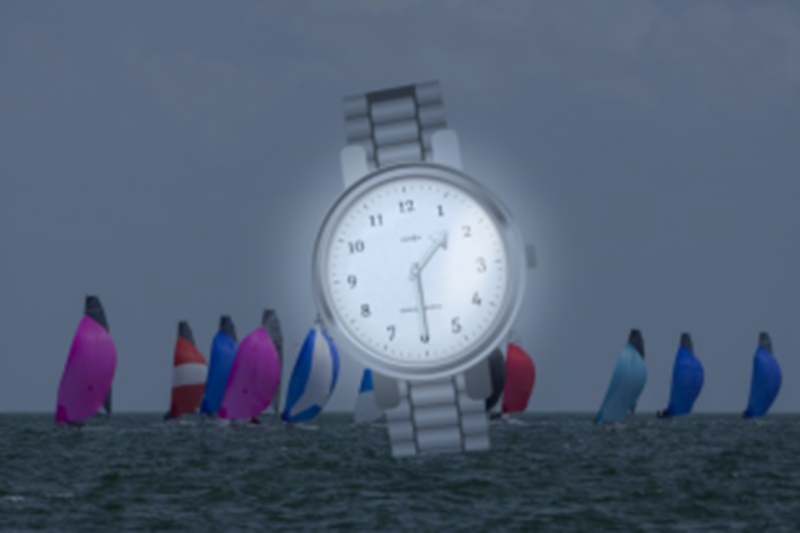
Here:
1 h 30 min
